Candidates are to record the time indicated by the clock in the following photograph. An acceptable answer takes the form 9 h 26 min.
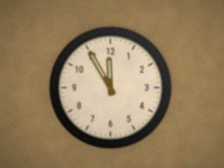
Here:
11 h 55 min
